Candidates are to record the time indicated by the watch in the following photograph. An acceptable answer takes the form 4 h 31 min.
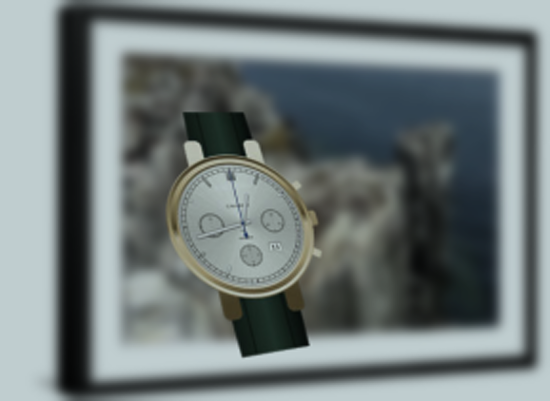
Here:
12 h 43 min
